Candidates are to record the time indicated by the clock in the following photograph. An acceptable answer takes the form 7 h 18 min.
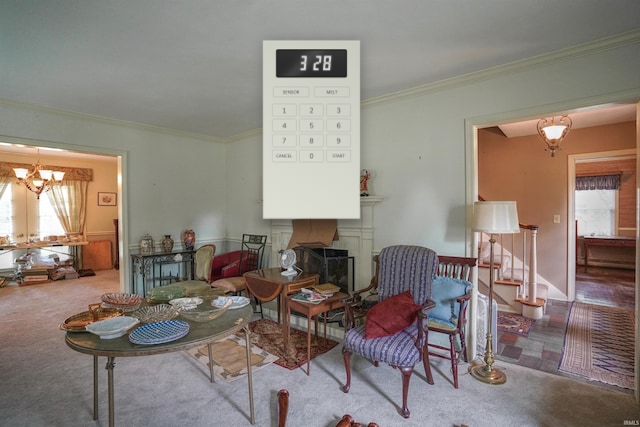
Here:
3 h 28 min
